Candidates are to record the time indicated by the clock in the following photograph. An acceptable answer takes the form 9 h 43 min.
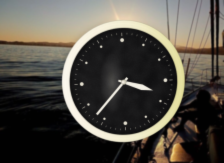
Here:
3 h 37 min
